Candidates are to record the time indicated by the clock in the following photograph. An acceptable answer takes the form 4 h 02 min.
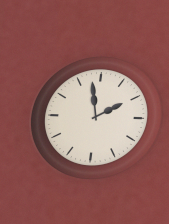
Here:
1 h 58 min
